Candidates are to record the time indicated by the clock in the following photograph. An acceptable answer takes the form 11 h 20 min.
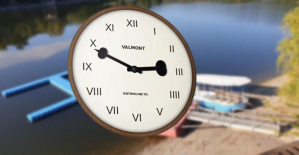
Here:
2 h 49 min
